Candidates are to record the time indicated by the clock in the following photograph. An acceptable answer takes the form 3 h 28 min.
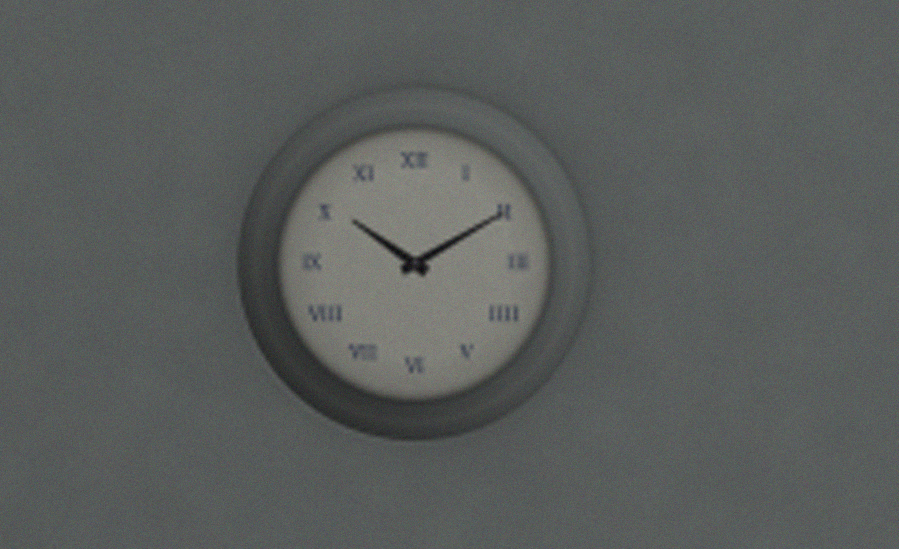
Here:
10 h 10 min
